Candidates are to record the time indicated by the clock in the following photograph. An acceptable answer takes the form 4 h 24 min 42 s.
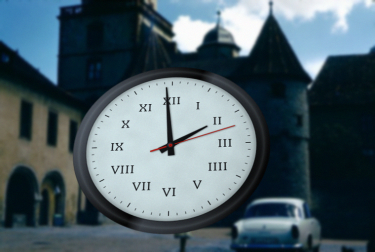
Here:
1 h 59 min 12 s
